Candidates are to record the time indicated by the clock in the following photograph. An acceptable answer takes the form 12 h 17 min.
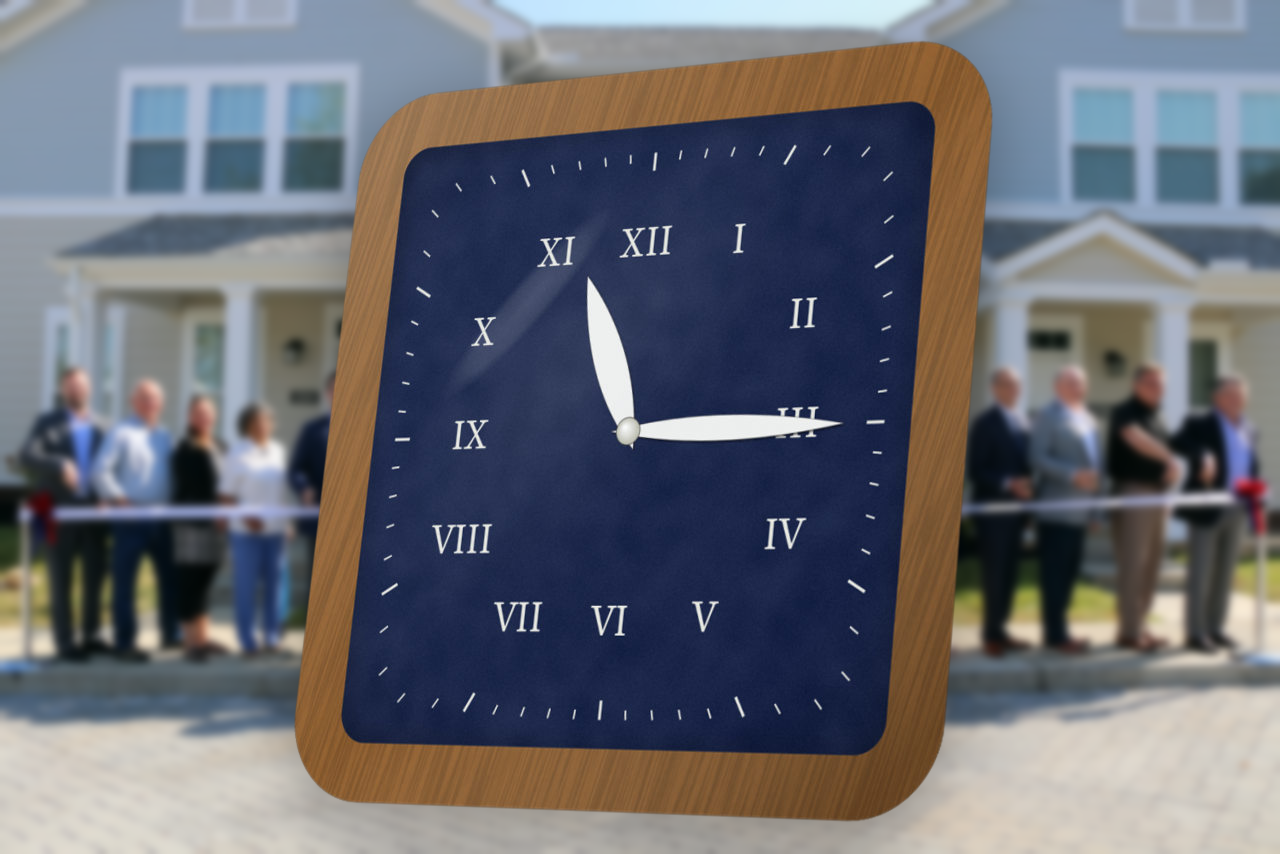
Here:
11 h 15 min
